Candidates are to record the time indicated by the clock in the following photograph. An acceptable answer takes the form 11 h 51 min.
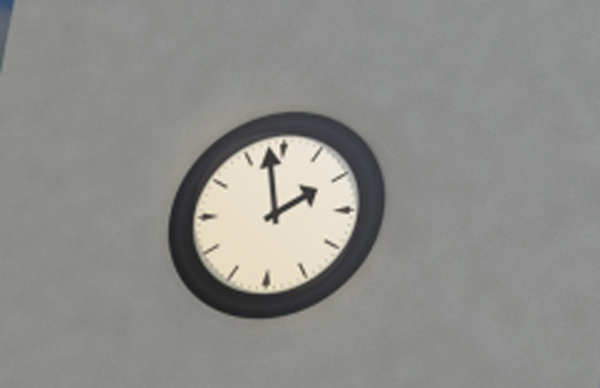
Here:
1 h 58 min
